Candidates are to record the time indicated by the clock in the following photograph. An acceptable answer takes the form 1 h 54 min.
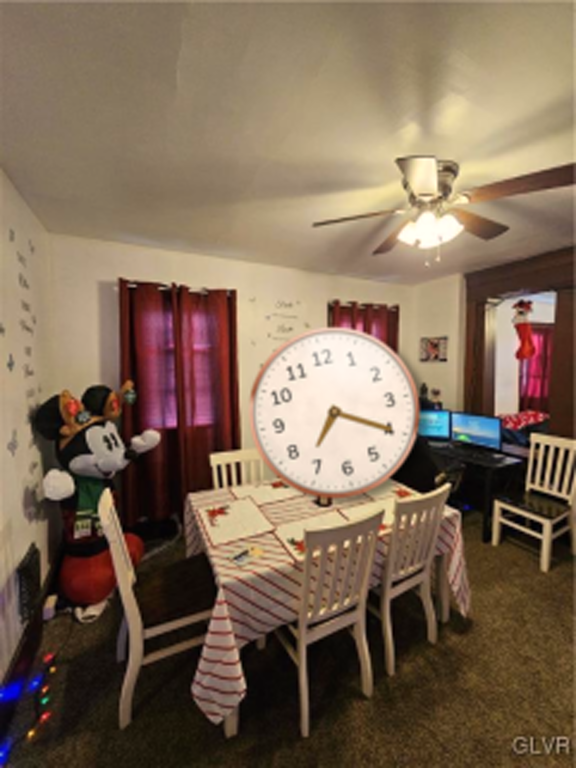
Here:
7 h 20 min
